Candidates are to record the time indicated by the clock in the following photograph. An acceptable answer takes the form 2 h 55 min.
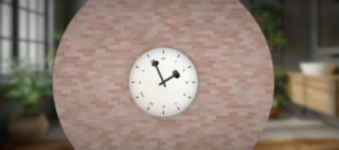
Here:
1 h 56 min
